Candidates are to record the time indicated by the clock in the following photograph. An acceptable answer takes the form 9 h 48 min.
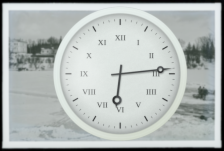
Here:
6 h 14 min
